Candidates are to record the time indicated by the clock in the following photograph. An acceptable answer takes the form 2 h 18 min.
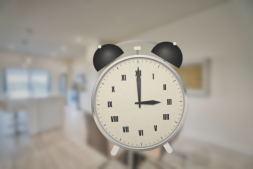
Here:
3 h 00 min
